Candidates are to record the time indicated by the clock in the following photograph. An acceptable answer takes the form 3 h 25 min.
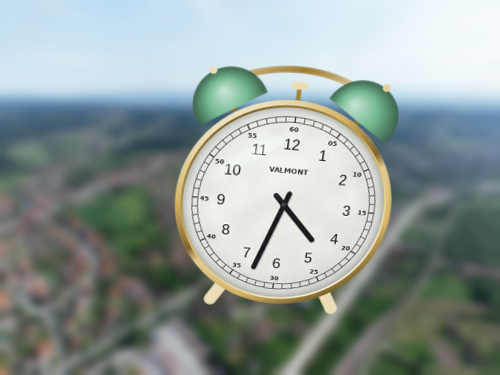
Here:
4 h 33 min
